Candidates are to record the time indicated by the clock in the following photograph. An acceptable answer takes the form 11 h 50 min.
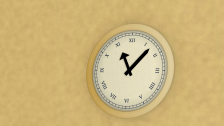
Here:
11 h 07 min
